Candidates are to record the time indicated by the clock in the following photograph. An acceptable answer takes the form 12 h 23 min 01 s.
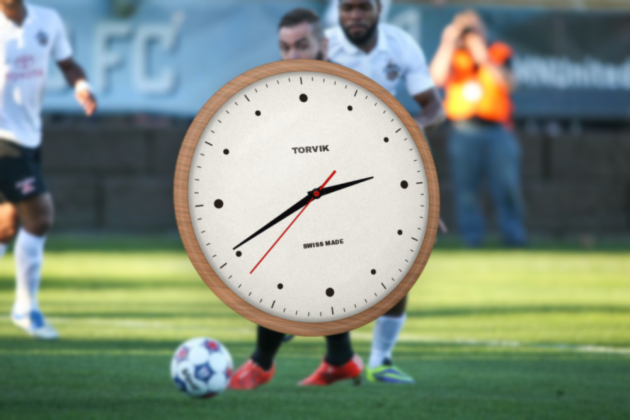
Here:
2 h 40 min 38 s
